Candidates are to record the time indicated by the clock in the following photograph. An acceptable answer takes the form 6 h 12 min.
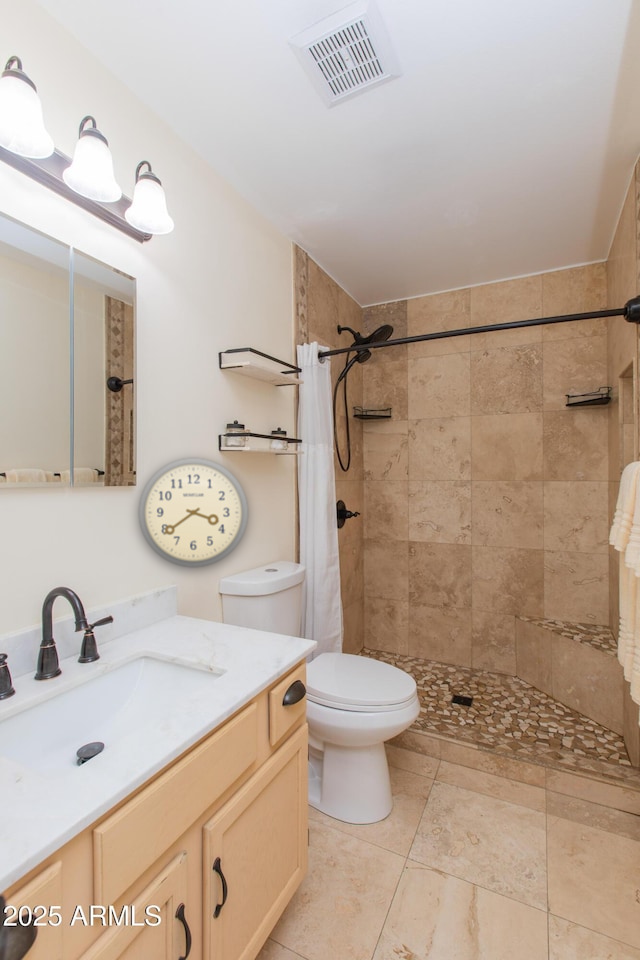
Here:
3 h 39 min
